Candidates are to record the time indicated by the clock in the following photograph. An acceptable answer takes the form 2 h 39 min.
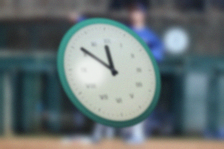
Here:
11 h 51 min
